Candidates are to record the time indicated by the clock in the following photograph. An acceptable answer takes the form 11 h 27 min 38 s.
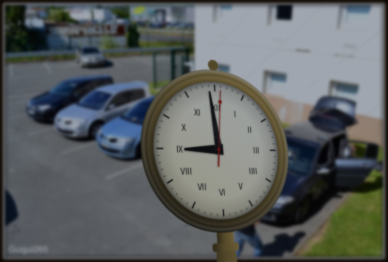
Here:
8 h 59 min 01 s
